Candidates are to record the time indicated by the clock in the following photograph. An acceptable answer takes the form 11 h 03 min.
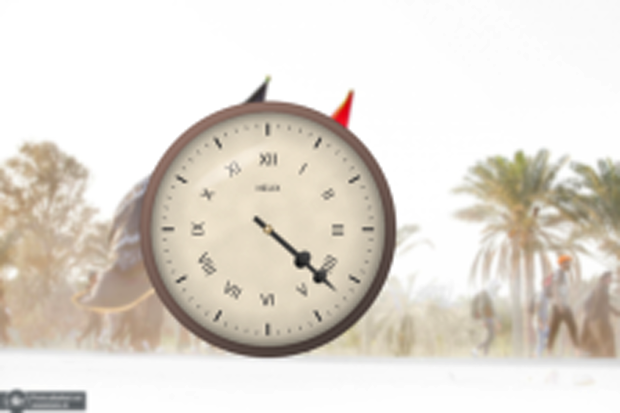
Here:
4 h 22 min
